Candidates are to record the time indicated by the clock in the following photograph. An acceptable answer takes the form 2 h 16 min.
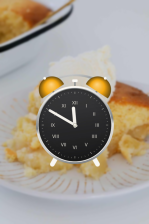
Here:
11 h 50 min
